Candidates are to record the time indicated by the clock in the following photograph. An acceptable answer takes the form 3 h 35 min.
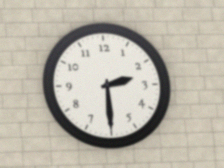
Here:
2 h 30 min
